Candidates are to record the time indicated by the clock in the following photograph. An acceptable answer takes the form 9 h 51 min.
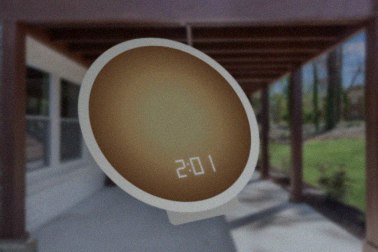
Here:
2 h 01 min
